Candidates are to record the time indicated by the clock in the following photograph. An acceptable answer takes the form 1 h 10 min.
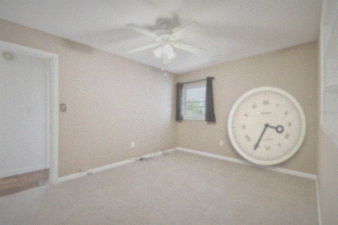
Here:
3 h 35 min
